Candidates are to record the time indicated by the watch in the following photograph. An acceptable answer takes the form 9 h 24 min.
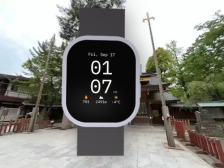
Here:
1 h 07 min
